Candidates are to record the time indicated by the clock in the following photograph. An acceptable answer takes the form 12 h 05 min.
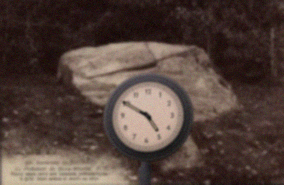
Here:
4 h 50 min
